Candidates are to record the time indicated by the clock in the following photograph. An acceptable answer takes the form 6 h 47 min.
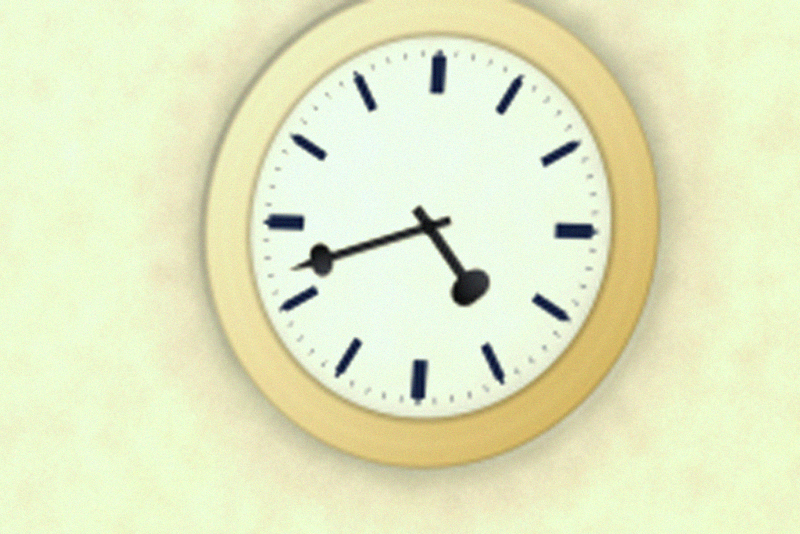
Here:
4 h 42 min
